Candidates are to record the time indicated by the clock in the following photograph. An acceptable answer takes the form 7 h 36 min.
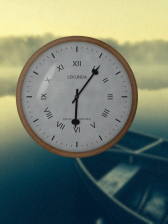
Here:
6 h 06 min
